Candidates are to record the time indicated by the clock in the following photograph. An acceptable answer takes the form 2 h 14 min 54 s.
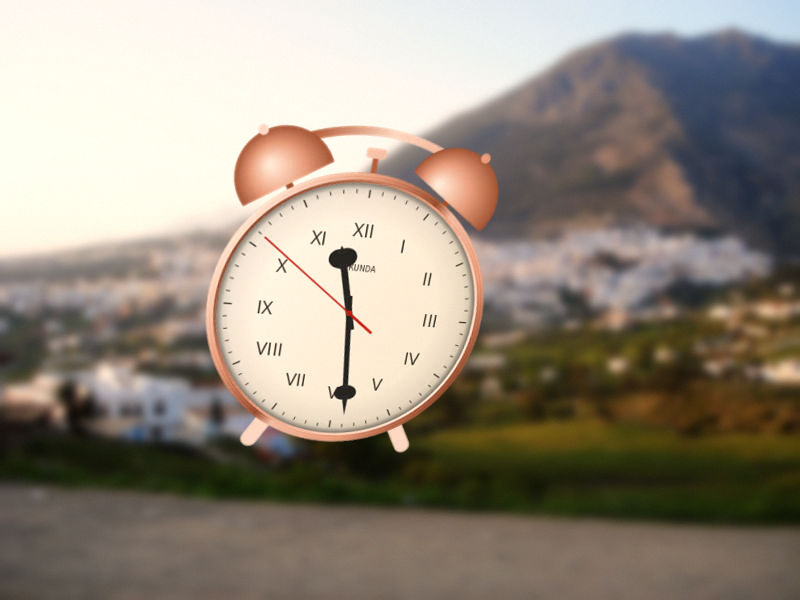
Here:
11 h 28 min 51 s
